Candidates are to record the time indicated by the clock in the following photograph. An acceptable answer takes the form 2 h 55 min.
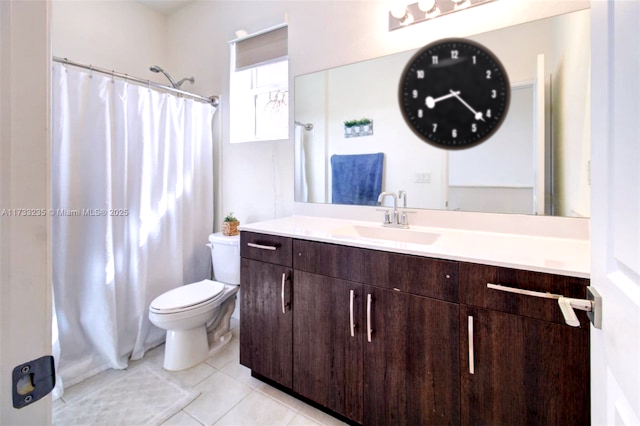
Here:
8 h 22 min
